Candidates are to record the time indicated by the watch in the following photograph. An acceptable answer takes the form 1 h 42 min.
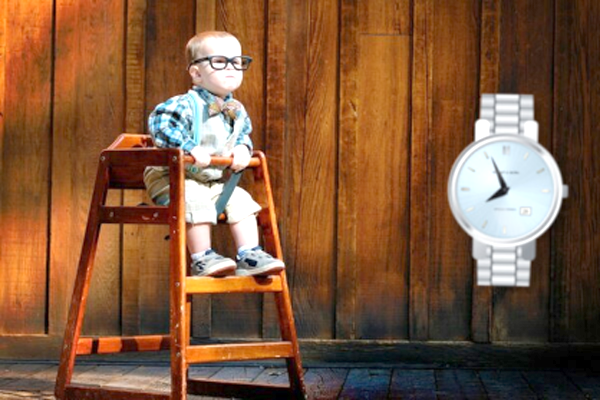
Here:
7 h 56 min
